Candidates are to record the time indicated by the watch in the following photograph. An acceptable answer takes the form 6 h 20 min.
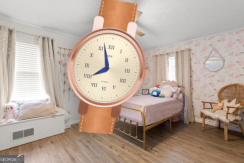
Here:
7 h 57 min
